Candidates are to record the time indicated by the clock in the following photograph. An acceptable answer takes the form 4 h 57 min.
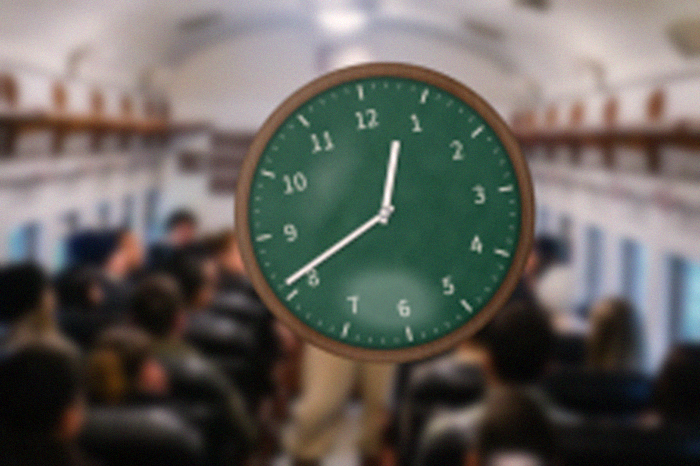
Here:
12 h 41 min
